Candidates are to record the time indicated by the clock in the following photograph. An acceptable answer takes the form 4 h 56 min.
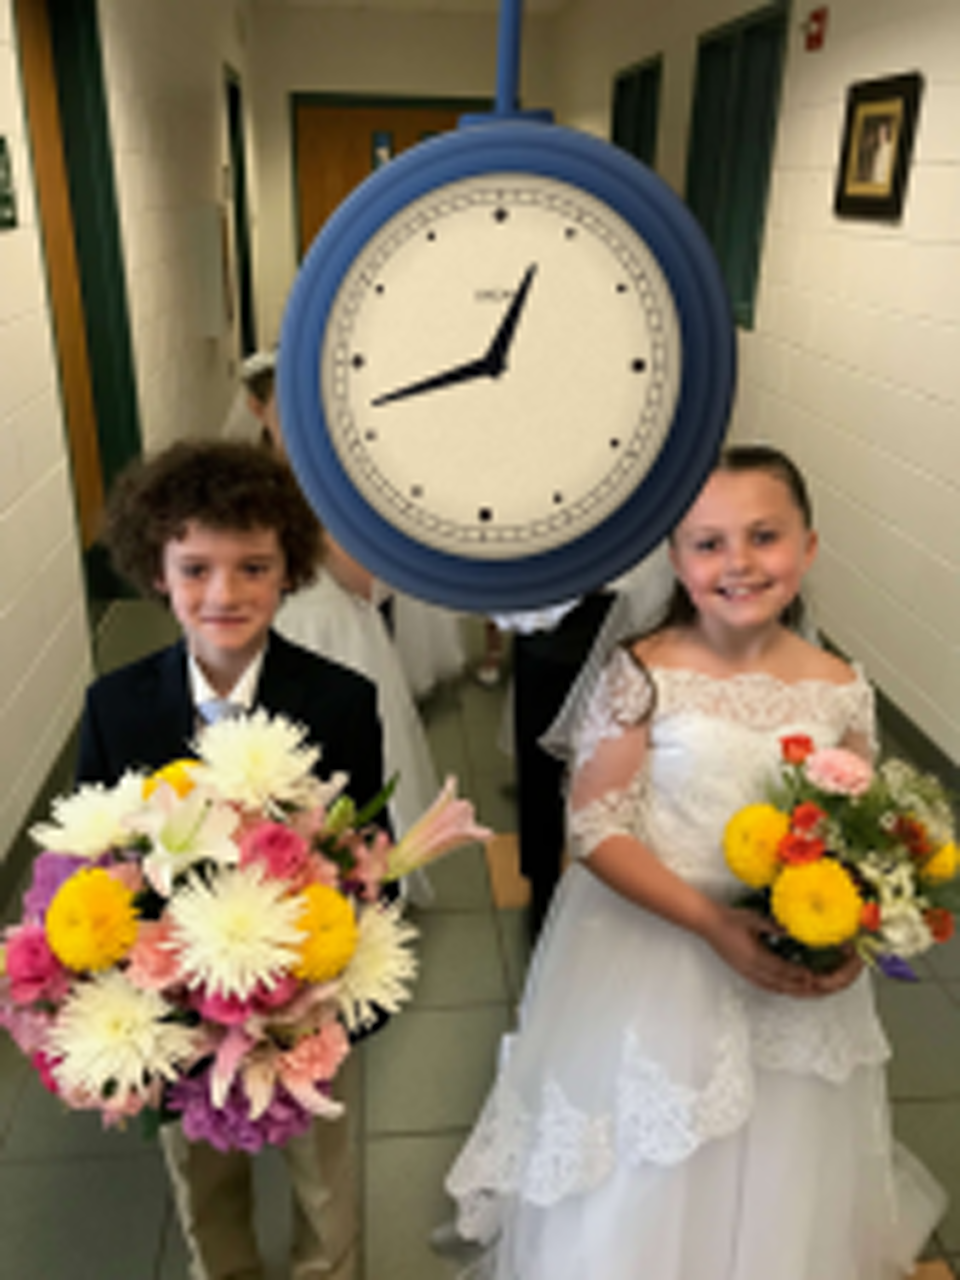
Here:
12 h 42 min
